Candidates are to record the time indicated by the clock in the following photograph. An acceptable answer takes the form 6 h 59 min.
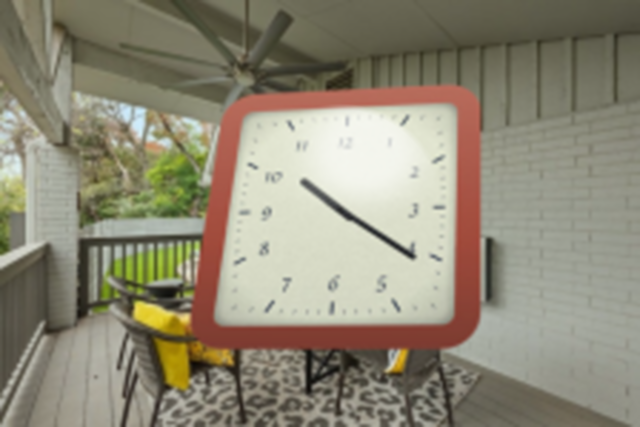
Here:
10 h 21 min
